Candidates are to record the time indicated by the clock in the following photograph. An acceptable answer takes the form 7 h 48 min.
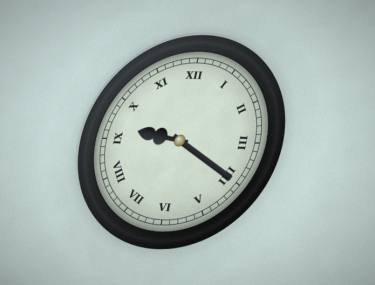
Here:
9 h 20 min
